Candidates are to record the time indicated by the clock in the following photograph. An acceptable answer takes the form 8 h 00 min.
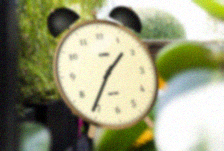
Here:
1 h 36 min
